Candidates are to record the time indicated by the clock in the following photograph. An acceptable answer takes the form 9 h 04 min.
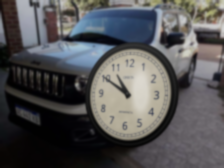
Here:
10 h 50 min
